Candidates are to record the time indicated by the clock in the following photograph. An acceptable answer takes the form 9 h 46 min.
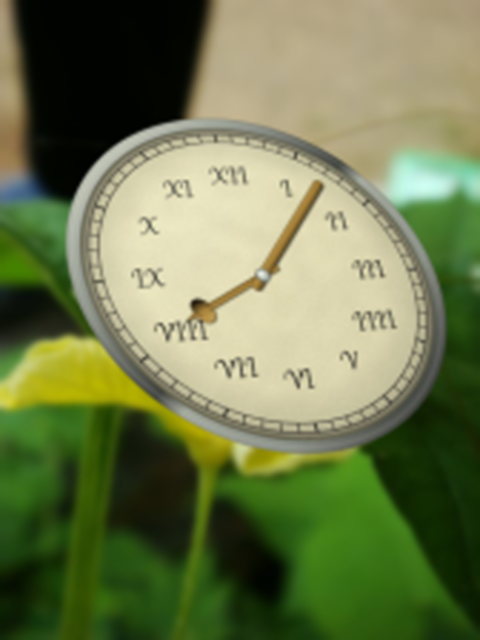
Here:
8 h 07 min
